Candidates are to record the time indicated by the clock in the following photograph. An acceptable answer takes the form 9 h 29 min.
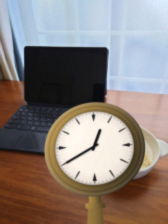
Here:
12 h 40 min
